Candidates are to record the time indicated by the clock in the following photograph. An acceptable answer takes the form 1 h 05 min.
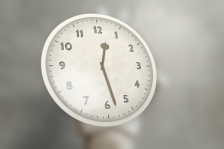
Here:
12 h 28 min
